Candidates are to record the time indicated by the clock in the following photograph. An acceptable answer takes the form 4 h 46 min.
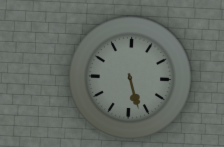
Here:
5 h 27 min
